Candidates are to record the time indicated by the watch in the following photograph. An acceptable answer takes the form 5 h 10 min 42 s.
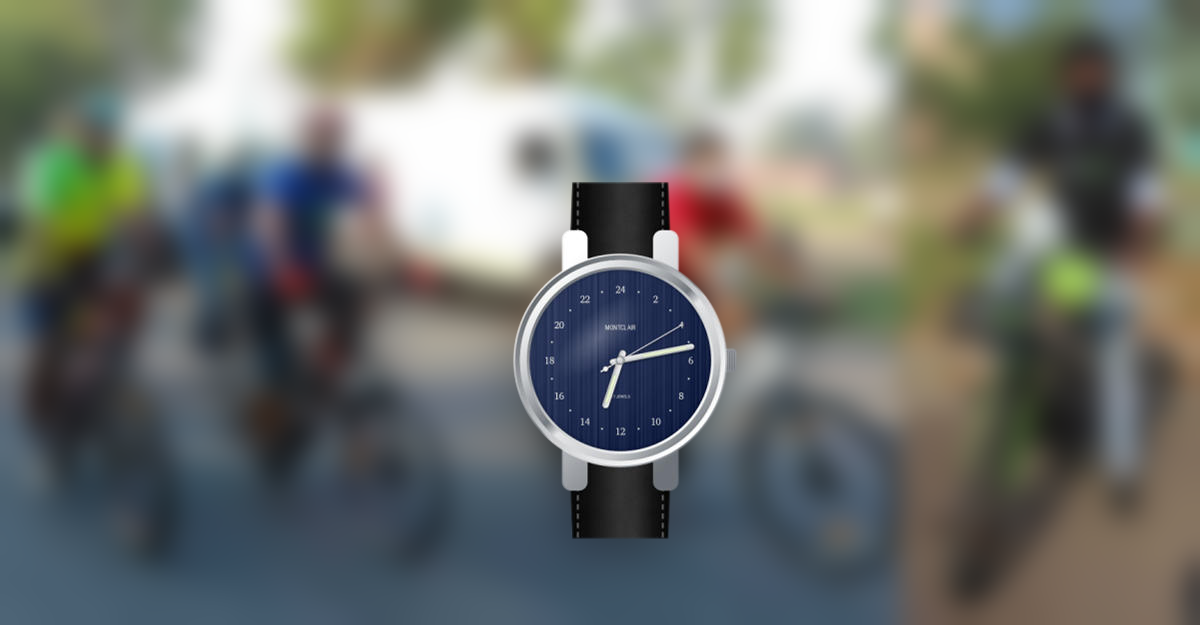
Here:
13 h 13 min 10 s
